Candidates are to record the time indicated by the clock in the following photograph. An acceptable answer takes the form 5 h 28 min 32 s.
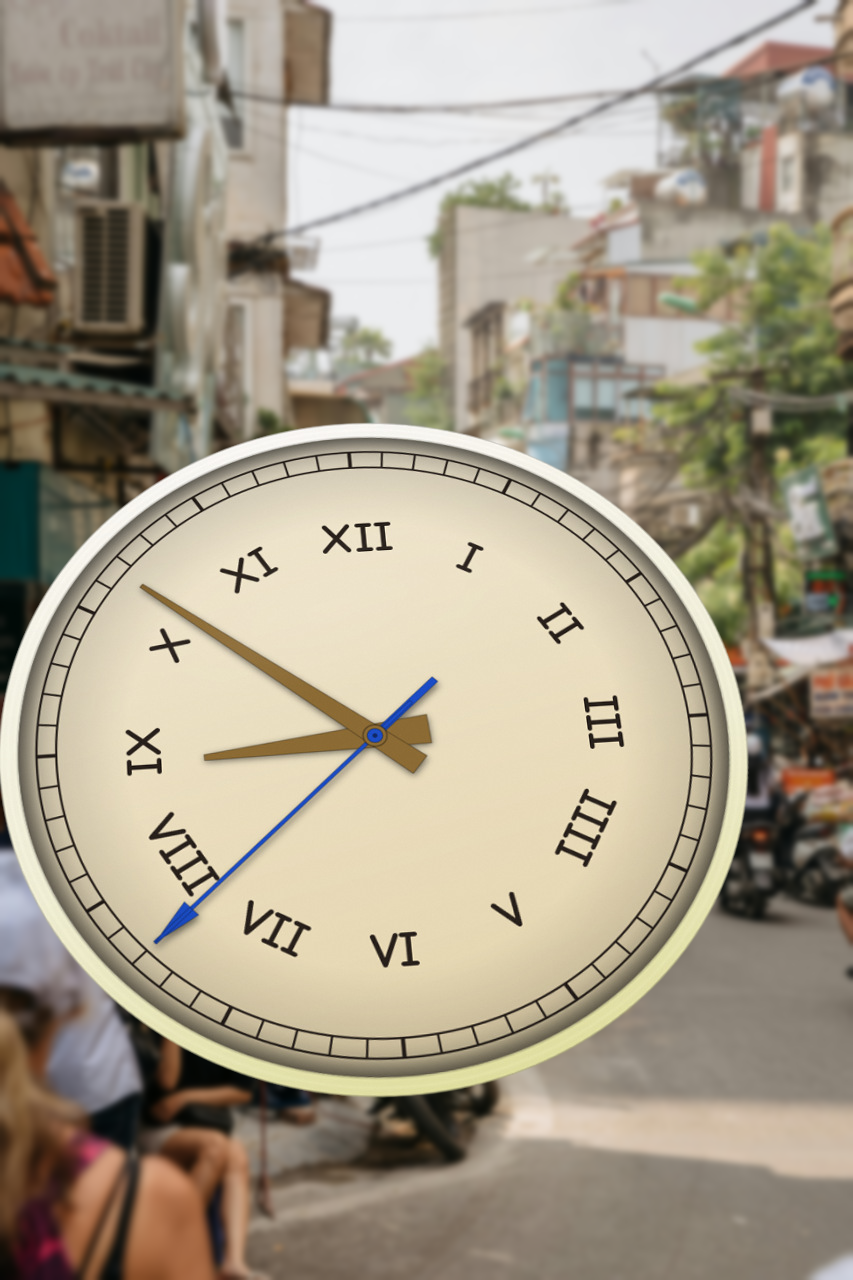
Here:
8 h 51 min 38 s
